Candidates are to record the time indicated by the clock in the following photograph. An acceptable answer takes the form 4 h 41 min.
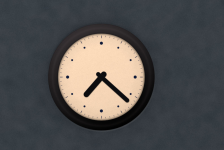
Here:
7 h 22 min
